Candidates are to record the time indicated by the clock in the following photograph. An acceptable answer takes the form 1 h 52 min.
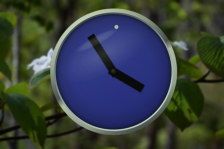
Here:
3 h 54 min
